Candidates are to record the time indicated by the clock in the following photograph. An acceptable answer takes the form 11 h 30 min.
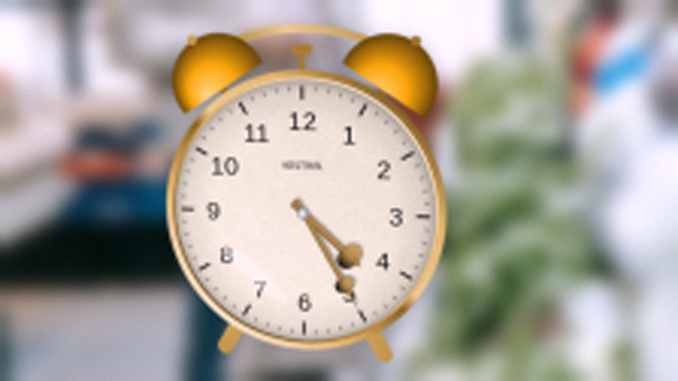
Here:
4 h 25 min
